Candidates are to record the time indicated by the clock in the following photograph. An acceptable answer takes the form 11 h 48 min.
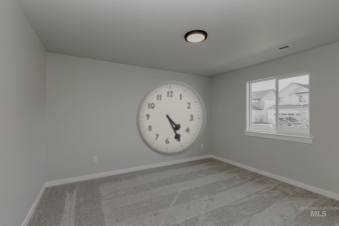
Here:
4 h 25 min
